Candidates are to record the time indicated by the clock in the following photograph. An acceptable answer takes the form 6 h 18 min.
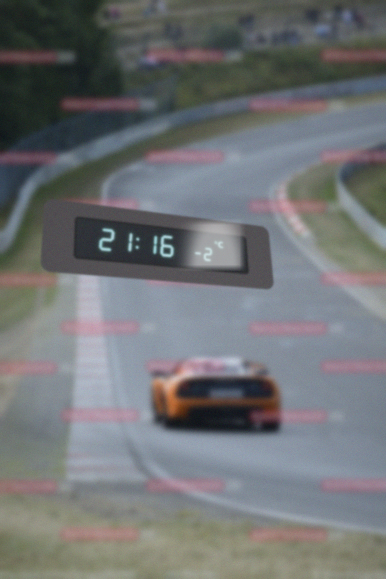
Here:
21 h 16 min
